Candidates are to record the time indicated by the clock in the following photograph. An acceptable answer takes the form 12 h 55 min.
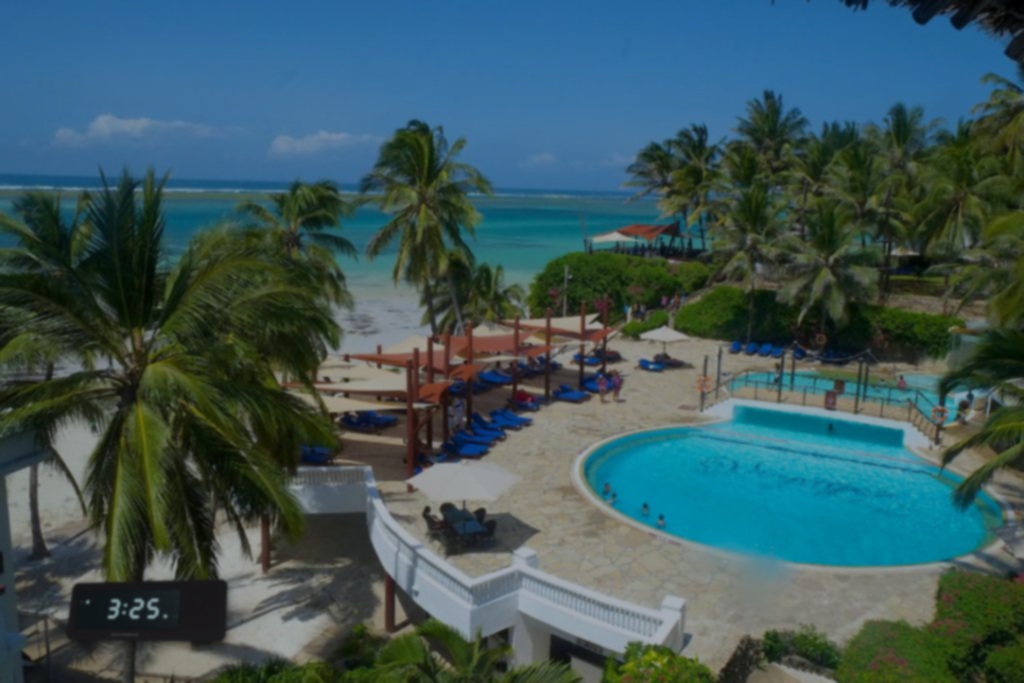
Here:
3 h 25 min
